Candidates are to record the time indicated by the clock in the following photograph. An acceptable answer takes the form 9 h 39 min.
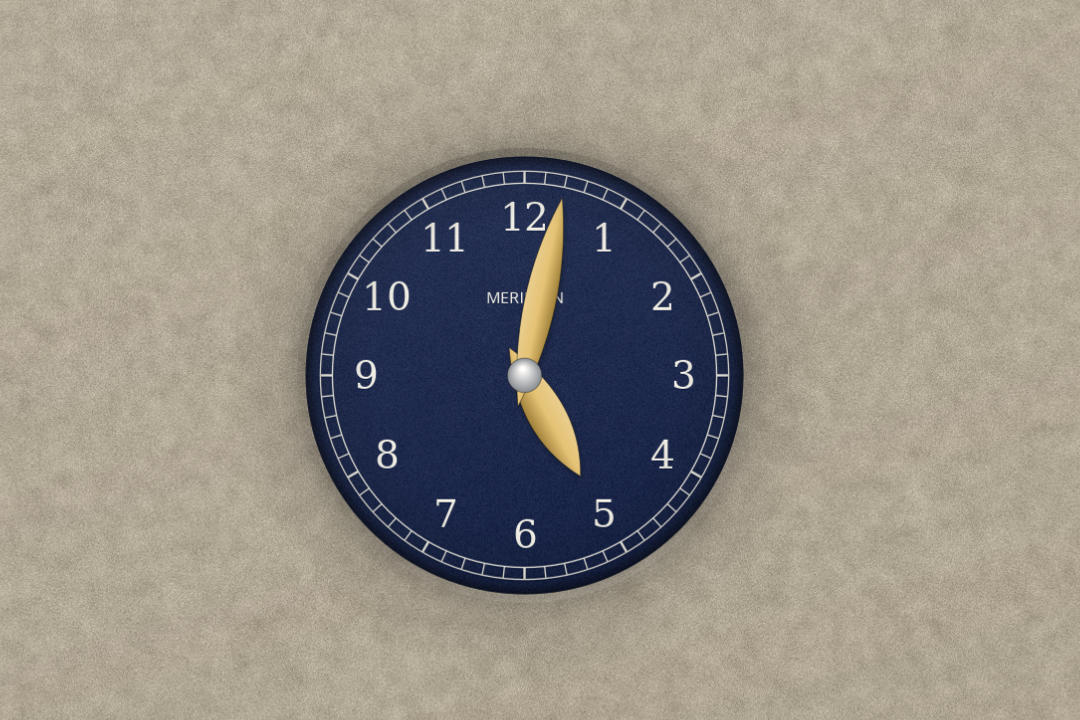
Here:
5 h 02 min
